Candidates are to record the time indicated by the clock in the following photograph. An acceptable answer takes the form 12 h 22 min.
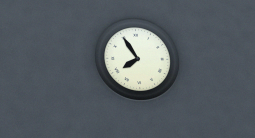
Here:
7 h 55 min
